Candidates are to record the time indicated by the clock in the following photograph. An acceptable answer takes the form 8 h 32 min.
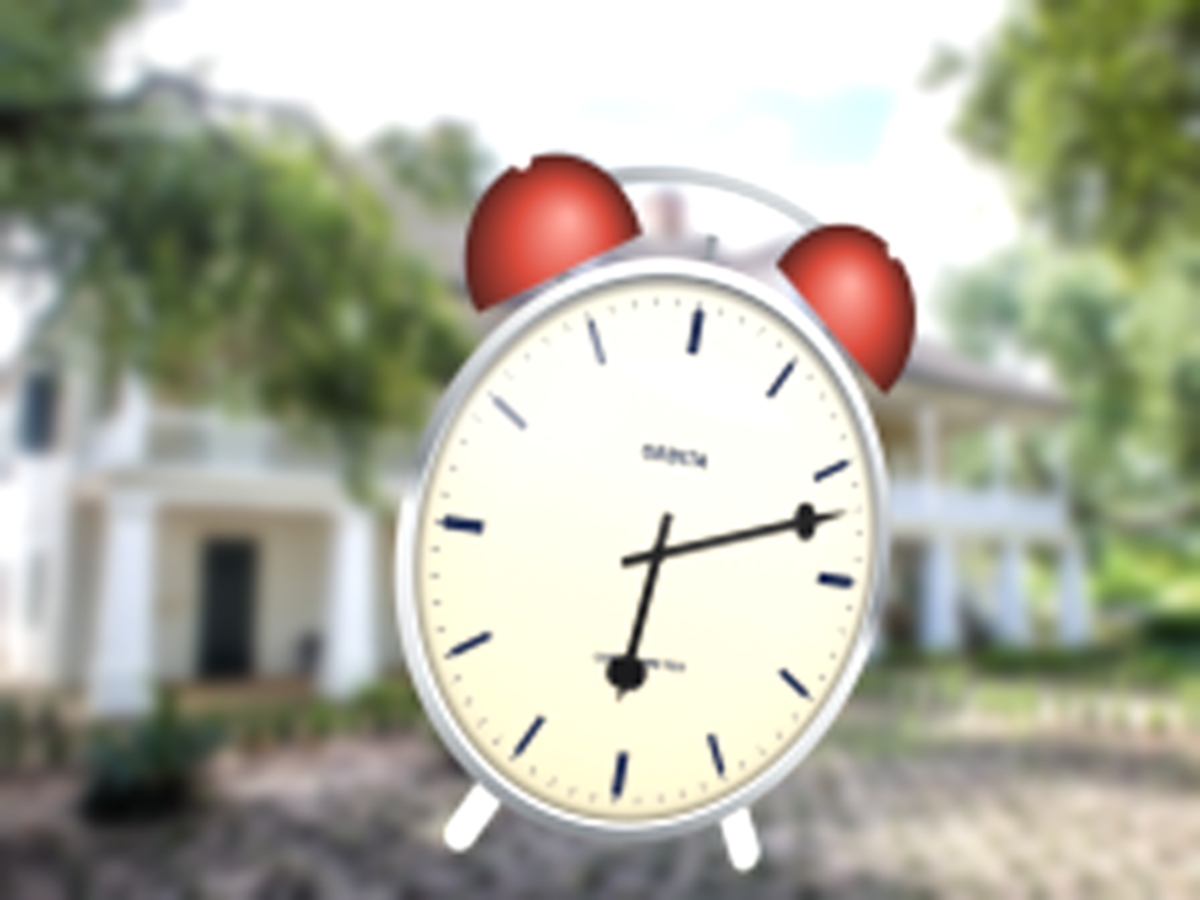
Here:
6 h 12 min
